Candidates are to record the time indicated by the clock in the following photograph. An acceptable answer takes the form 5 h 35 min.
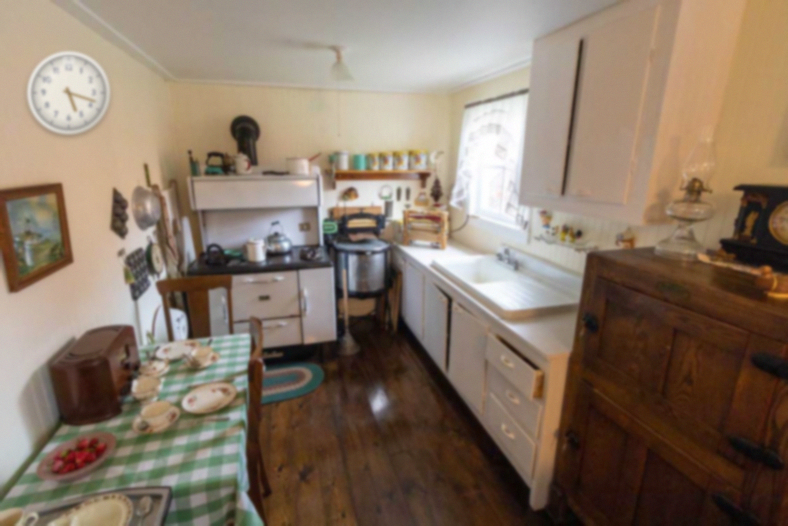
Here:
5 h 18 min
